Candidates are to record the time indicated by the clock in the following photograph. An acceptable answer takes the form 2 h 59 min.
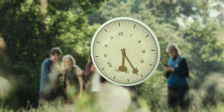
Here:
6 h 26 min
